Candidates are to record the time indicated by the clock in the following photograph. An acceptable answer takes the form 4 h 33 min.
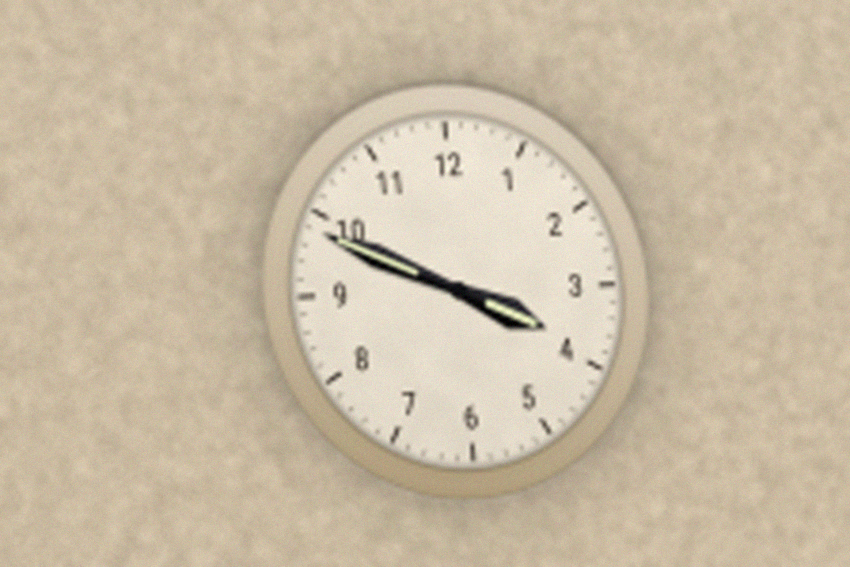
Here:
3 h 49 min
